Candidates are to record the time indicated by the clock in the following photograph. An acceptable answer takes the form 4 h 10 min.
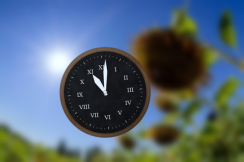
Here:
11 h 01 min
